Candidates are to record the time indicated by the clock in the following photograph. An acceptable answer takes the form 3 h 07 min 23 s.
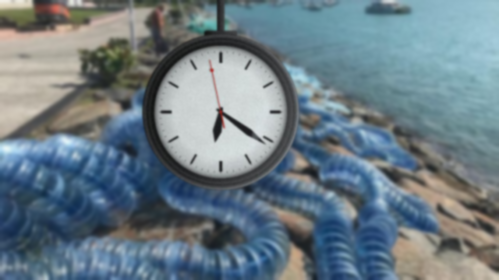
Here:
6 h 20 min 58 s
